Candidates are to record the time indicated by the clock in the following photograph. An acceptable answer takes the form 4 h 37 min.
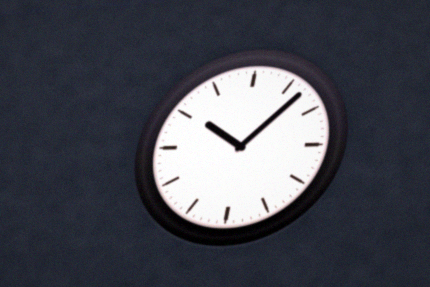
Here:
10 h 07 min
